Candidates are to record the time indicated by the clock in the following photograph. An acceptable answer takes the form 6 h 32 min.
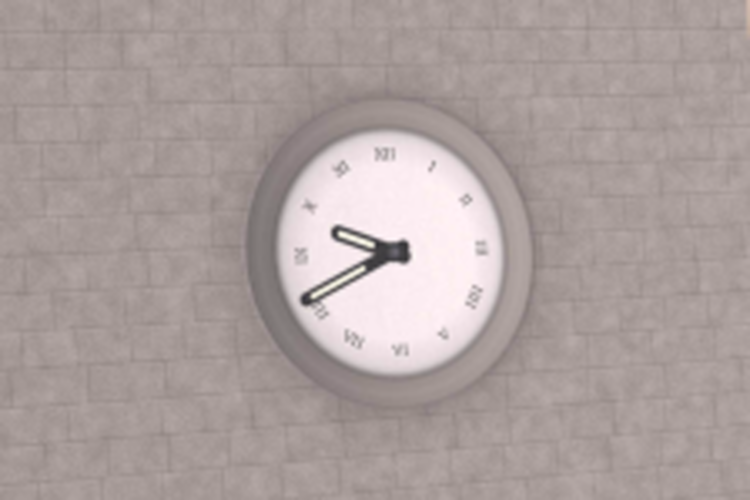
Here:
9 h 41 min
